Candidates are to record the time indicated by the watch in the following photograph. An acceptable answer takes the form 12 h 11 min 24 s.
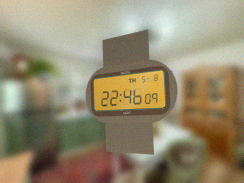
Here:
22 h 46 min 09 s
